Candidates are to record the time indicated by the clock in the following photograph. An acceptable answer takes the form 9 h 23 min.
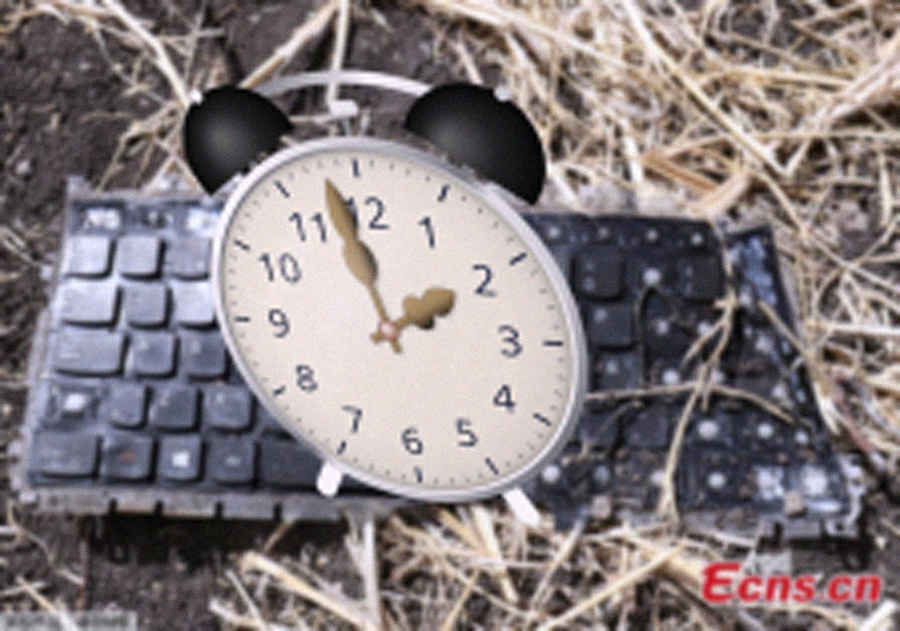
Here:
1 h 58 min
